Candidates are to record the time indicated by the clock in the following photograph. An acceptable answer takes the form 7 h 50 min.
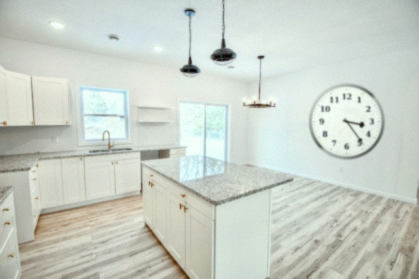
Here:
3 h 24 min
